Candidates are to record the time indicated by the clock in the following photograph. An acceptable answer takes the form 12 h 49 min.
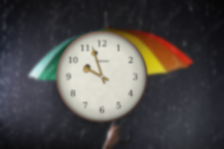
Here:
9 h 57 min
